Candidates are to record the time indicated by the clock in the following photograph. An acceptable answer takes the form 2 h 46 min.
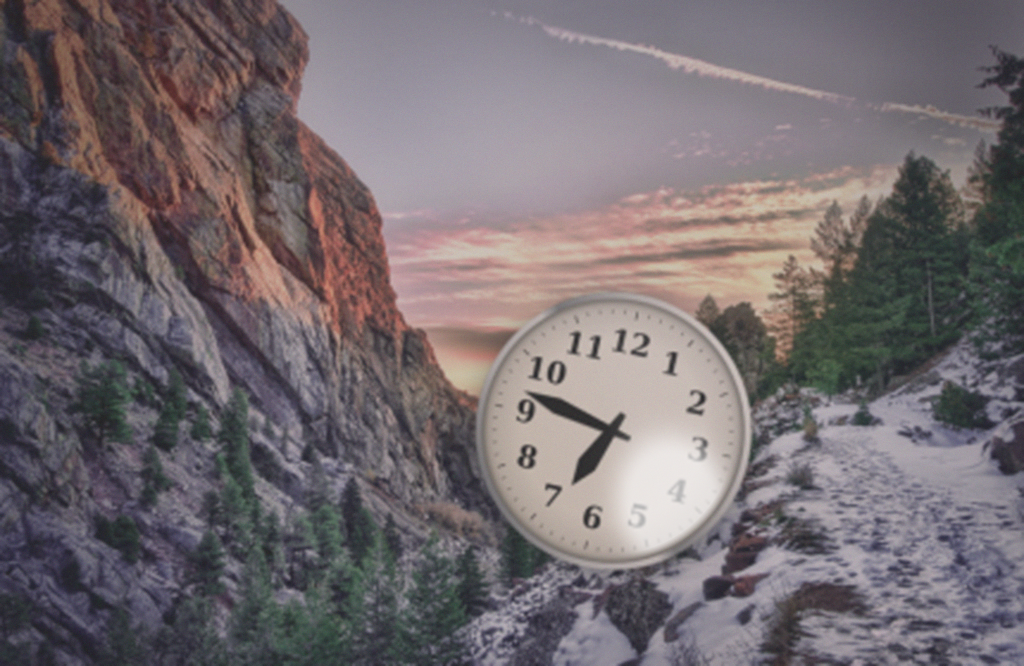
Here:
6 h 47 min
